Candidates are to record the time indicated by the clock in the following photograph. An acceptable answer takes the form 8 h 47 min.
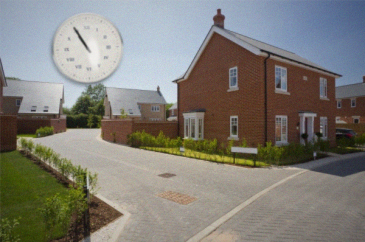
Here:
10 h 55 min
